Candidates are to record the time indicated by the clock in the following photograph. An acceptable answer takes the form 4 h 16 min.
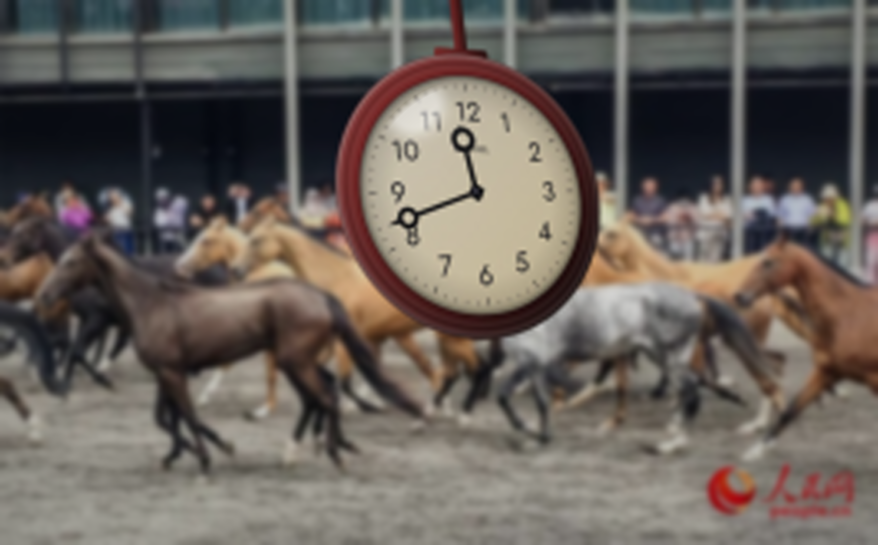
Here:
11 h 42 min
